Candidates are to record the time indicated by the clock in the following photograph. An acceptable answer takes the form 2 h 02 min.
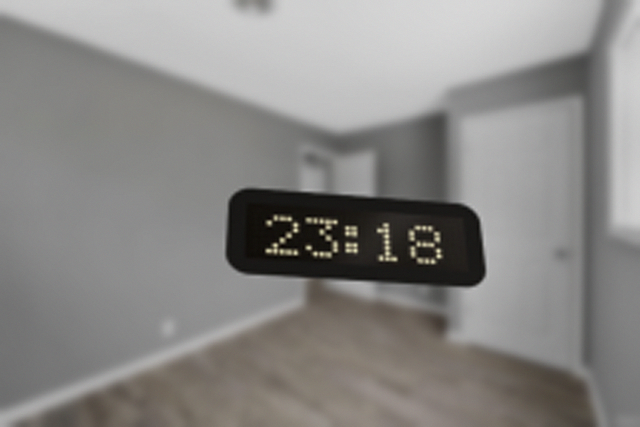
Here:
23 h 18 min
